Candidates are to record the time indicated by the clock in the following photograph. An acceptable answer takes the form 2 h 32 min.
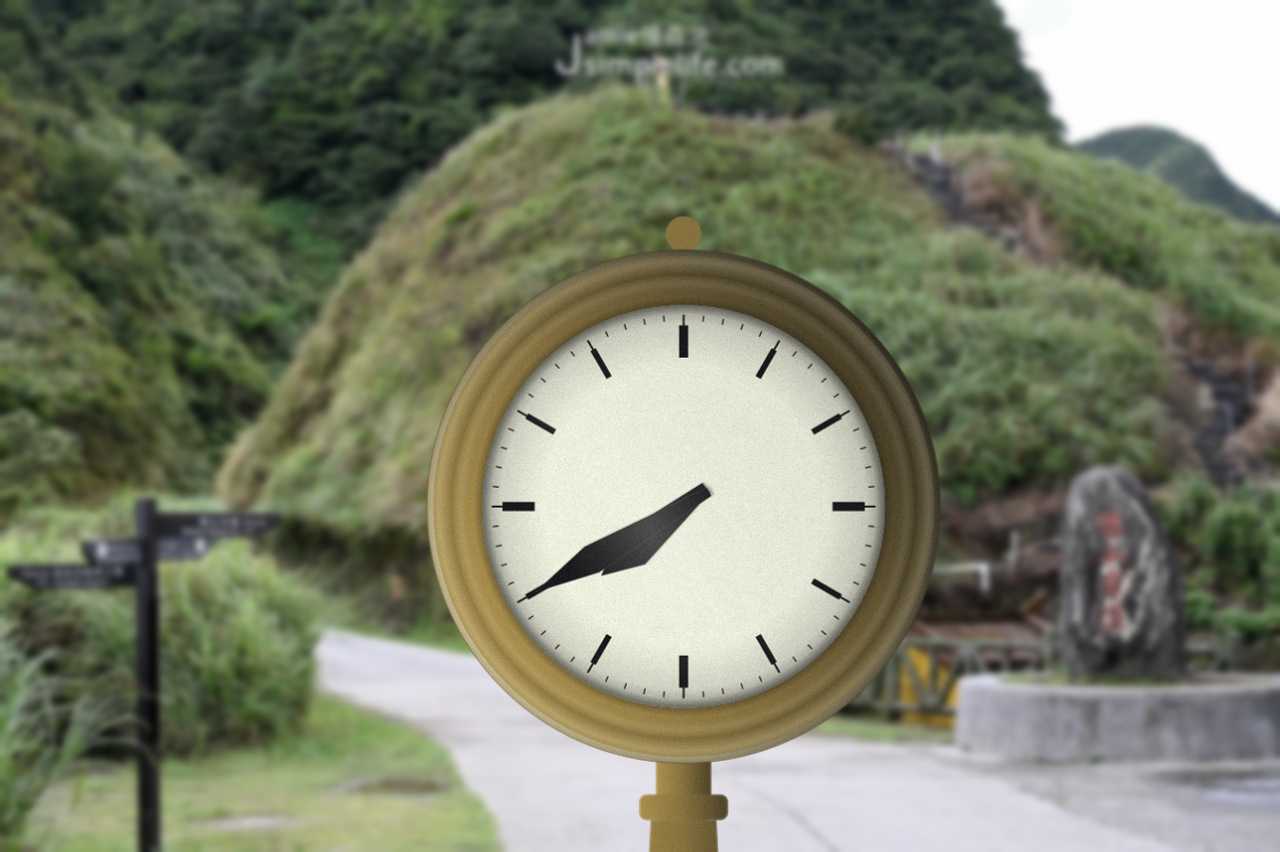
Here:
7 h 40 min
